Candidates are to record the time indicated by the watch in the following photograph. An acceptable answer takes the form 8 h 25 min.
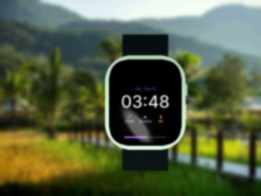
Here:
3 h 48 min
